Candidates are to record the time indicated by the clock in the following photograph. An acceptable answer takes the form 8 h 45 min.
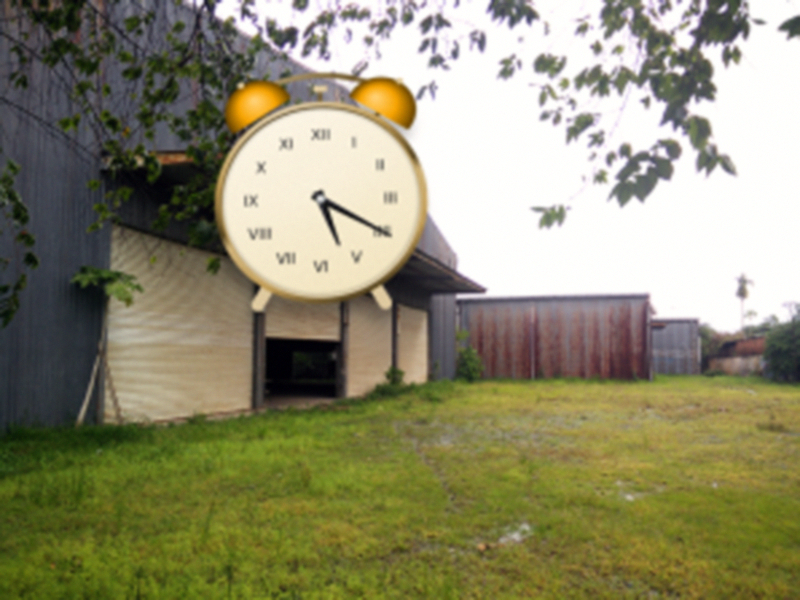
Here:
5 h 20 min
